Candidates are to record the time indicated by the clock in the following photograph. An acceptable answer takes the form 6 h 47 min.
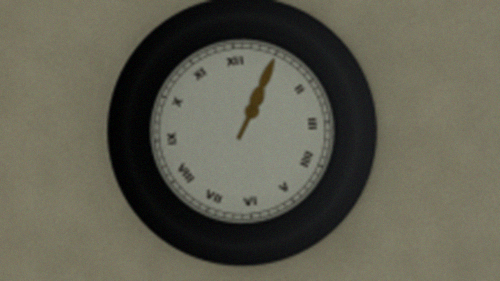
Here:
1 h 05 min
